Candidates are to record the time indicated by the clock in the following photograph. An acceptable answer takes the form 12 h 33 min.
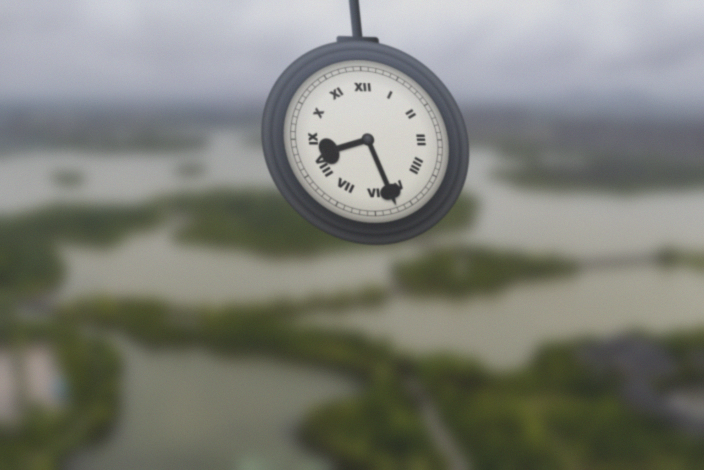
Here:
8 h 27 min
